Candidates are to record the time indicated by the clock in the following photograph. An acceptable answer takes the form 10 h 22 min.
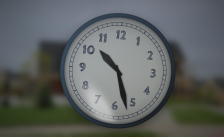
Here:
10 h 27 min
